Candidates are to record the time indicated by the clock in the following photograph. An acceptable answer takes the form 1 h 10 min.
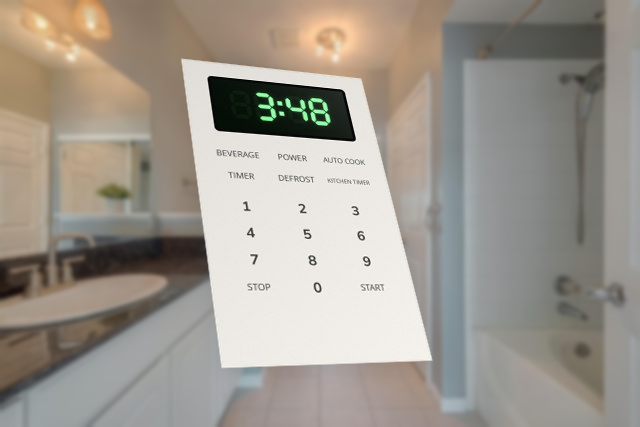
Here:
3 h 48 min
